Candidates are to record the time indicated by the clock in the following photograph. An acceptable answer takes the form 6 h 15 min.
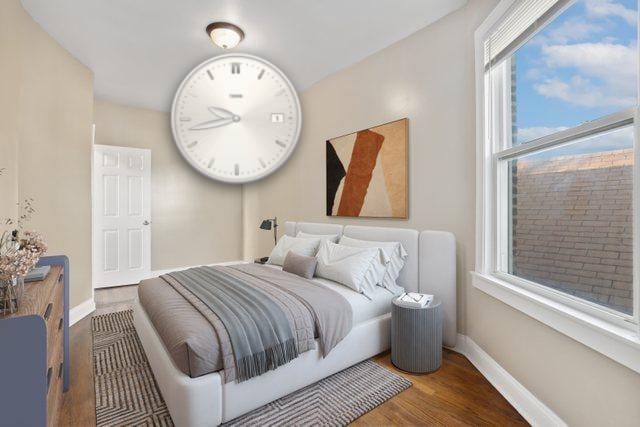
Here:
9 h 43 min
